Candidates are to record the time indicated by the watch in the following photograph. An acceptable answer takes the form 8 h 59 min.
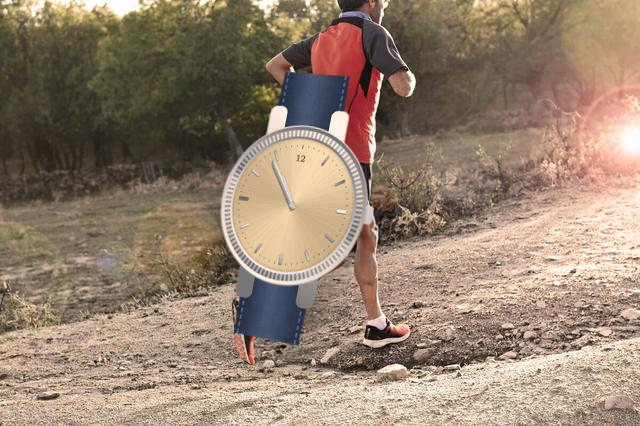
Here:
10 h 54 min
